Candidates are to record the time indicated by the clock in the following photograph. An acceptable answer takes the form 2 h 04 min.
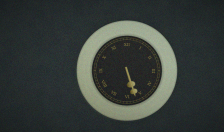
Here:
5 h 27 min
